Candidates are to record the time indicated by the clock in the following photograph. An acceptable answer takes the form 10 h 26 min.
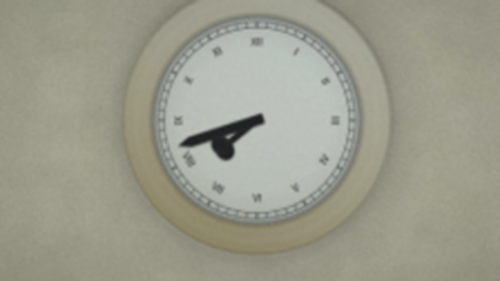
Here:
7 h 42 min
